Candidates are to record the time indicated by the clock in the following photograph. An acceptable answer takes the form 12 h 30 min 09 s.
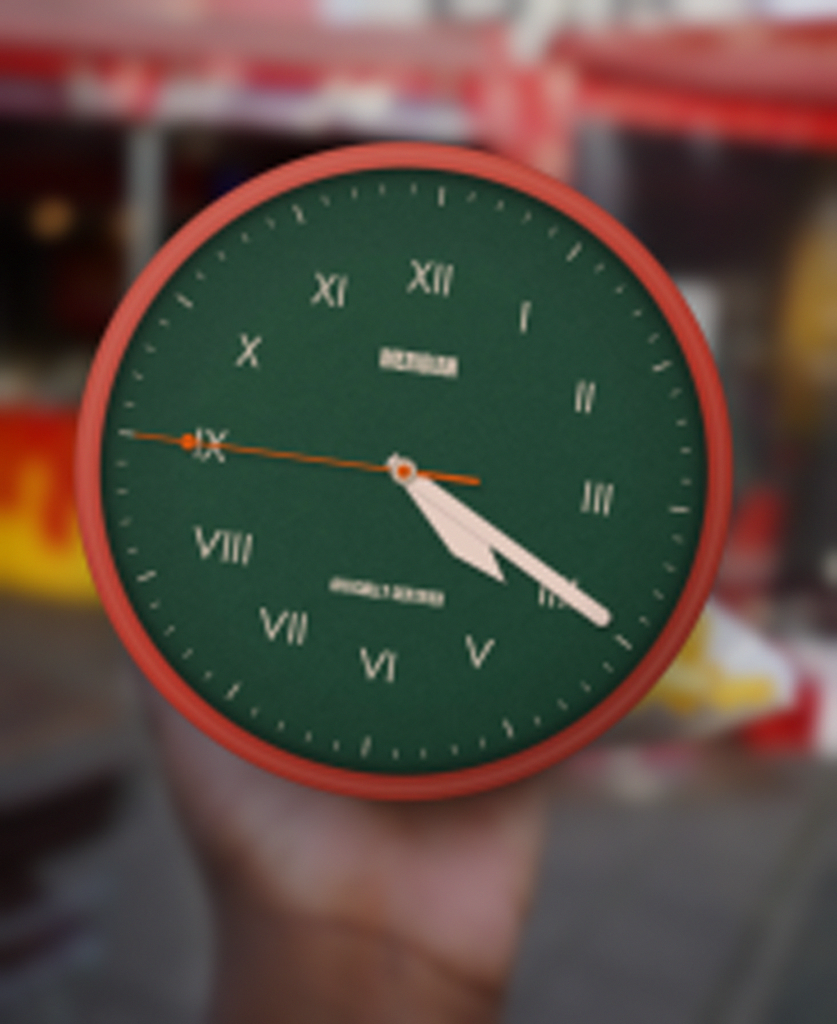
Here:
4 h 19 min 45 s
